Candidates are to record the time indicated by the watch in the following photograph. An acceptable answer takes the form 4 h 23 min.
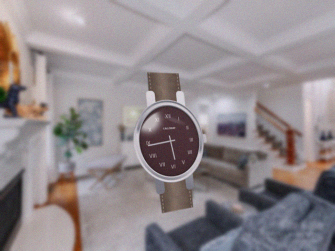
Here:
5 h 44 min
